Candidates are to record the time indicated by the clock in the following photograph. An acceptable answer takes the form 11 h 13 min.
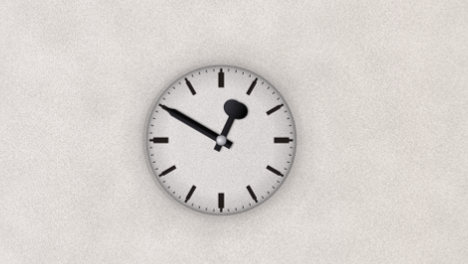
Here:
12 h 50 min
